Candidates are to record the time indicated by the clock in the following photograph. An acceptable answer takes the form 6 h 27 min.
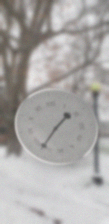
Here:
1 h 37 min
